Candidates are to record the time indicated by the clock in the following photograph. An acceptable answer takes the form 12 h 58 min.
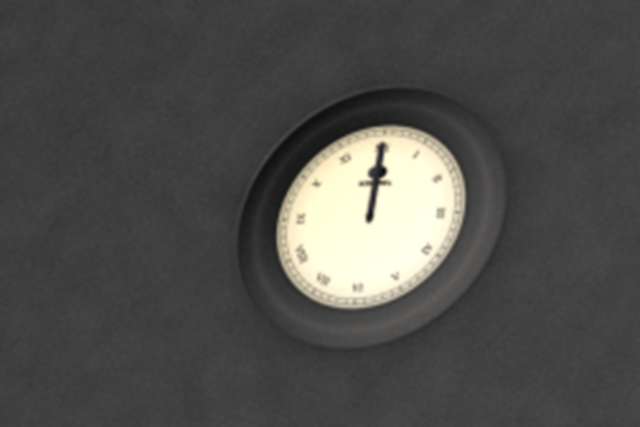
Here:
12 h 00 min
